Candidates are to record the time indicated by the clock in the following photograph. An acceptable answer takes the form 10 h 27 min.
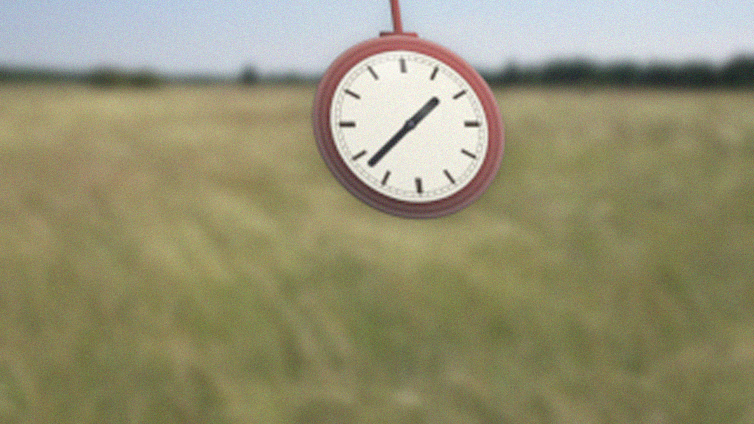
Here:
1 h 38 min
